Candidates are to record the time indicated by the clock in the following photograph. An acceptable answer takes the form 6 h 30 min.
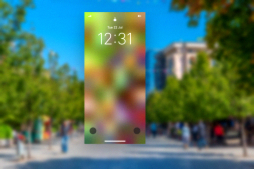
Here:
12 h 31 min
